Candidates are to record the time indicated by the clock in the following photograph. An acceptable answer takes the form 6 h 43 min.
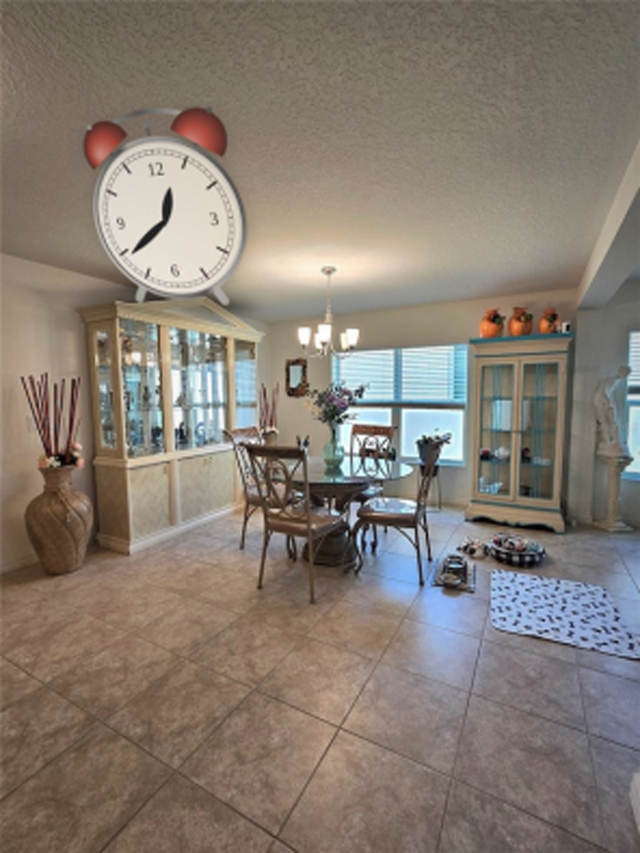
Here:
12 h 39 min
